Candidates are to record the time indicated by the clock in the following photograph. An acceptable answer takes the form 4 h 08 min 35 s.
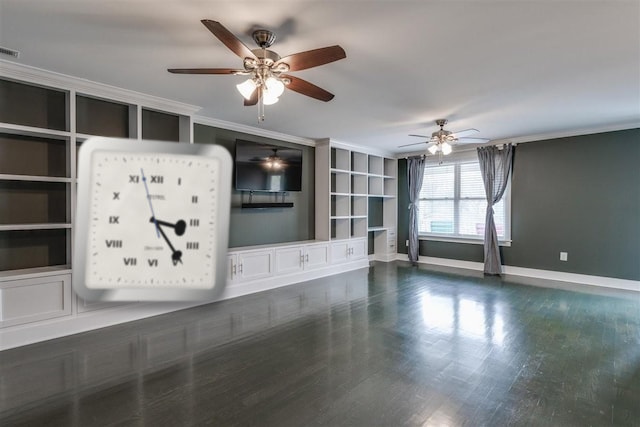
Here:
3 h 23 min 57 s
